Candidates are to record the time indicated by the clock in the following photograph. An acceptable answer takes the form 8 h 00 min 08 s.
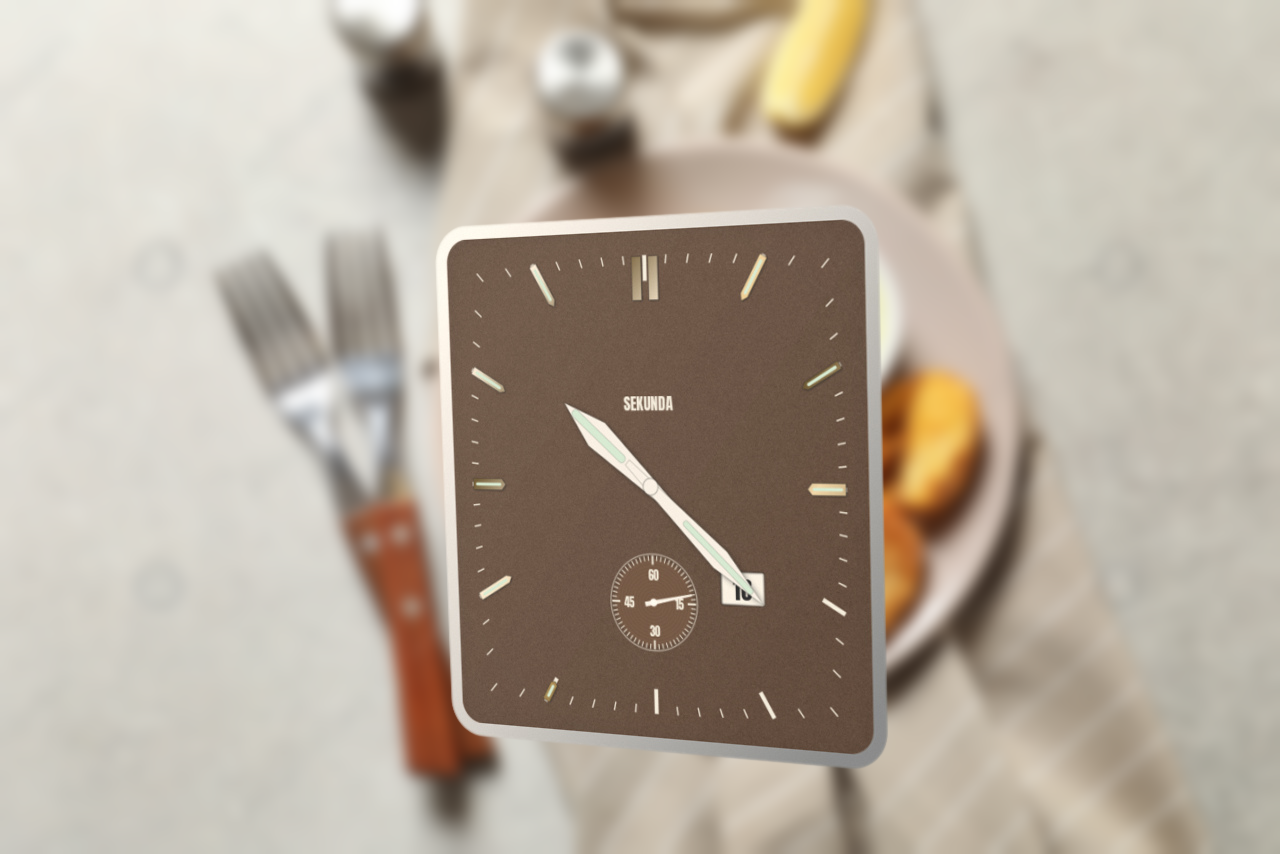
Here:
10 h 22 min 13 s
